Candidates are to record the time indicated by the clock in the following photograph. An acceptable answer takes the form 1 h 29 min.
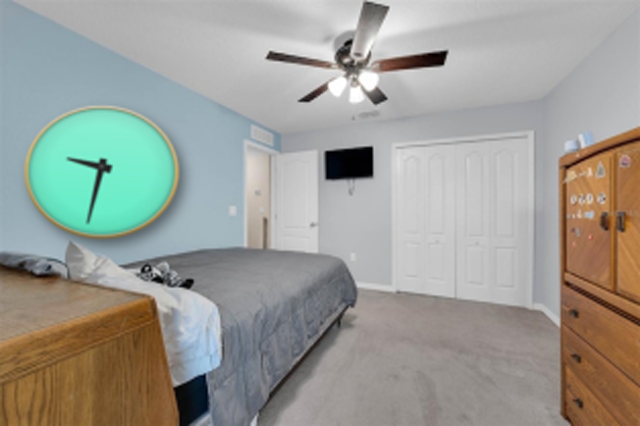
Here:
9 h 32 min
